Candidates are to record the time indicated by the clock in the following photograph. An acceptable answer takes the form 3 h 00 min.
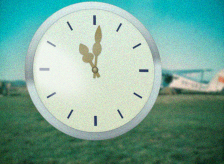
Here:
11 h 01 min
